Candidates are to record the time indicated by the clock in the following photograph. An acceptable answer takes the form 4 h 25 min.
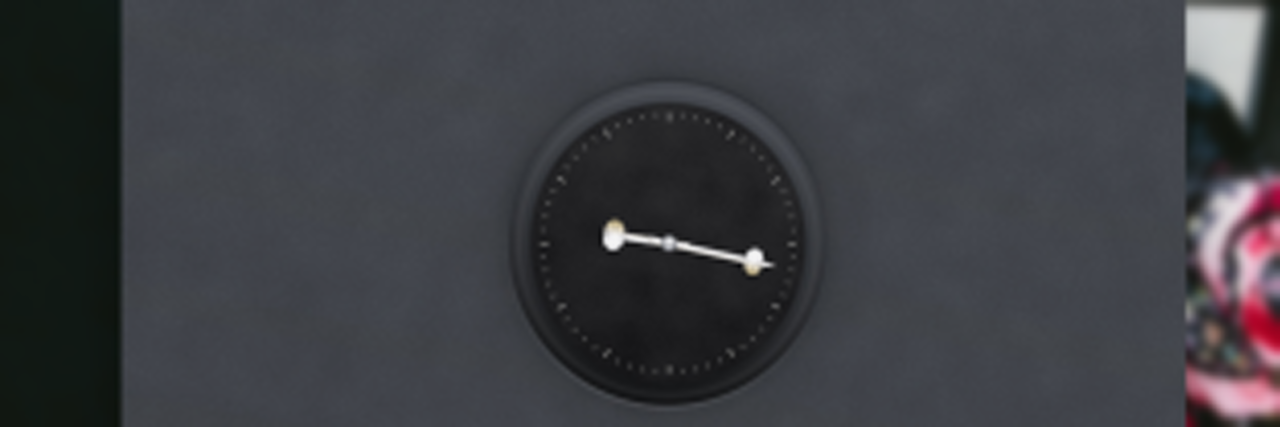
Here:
9 h 17 min
